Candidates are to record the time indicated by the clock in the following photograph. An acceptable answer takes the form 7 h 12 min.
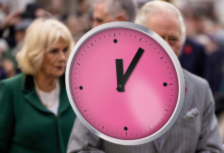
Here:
12 h 06 min
